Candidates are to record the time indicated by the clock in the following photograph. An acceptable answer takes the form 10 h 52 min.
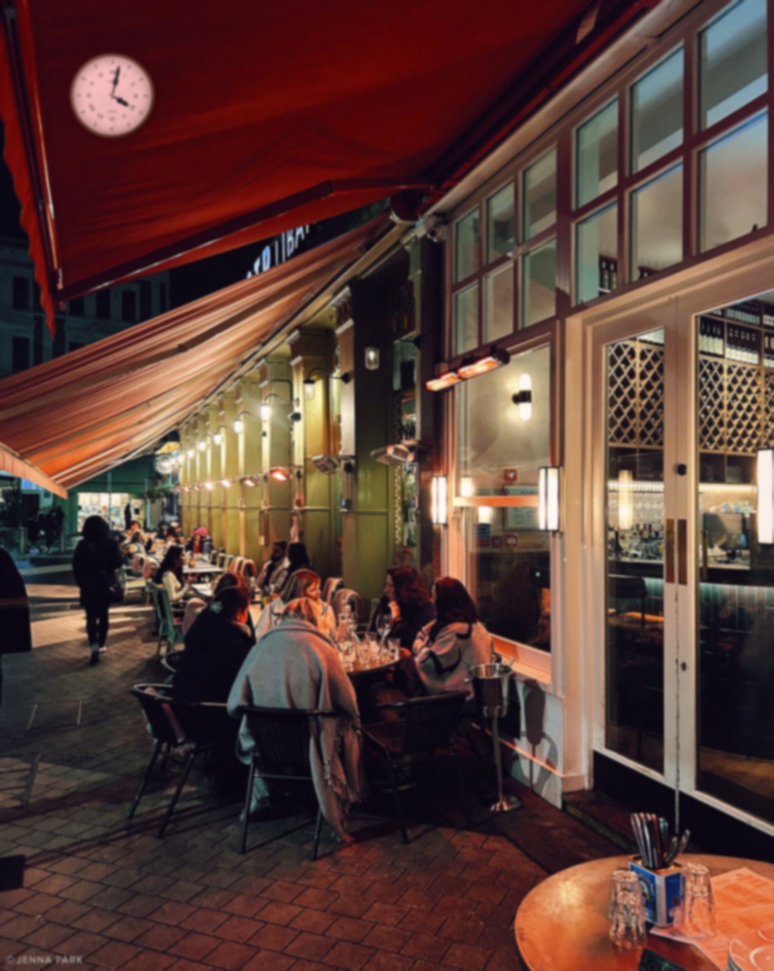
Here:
4 h 02 min
